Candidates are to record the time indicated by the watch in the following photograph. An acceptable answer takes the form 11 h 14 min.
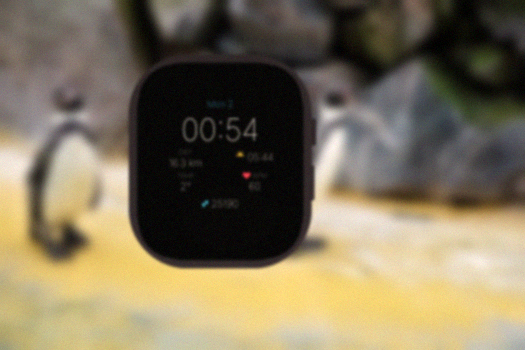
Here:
0 h 54 min
